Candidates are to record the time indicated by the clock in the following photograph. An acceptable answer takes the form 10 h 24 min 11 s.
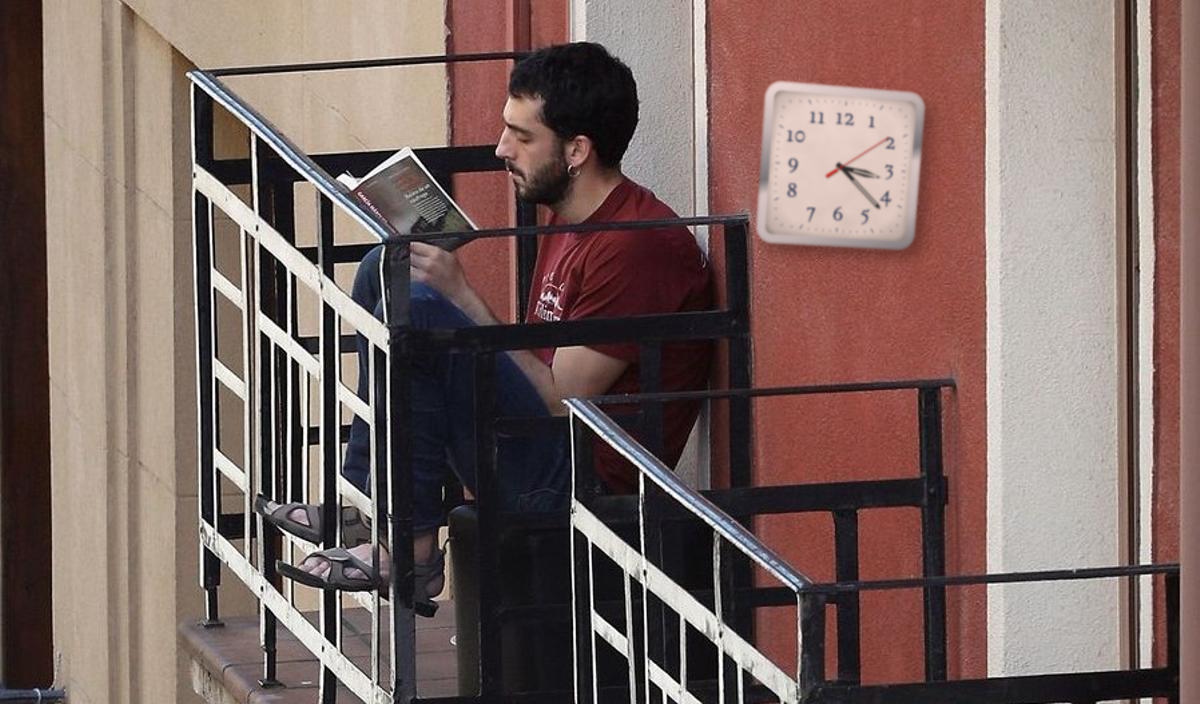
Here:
3 h 22 min 09 s
